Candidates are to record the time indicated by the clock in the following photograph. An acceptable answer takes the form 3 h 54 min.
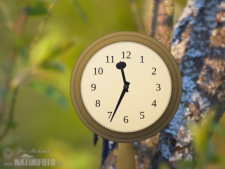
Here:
11 h 34 min
